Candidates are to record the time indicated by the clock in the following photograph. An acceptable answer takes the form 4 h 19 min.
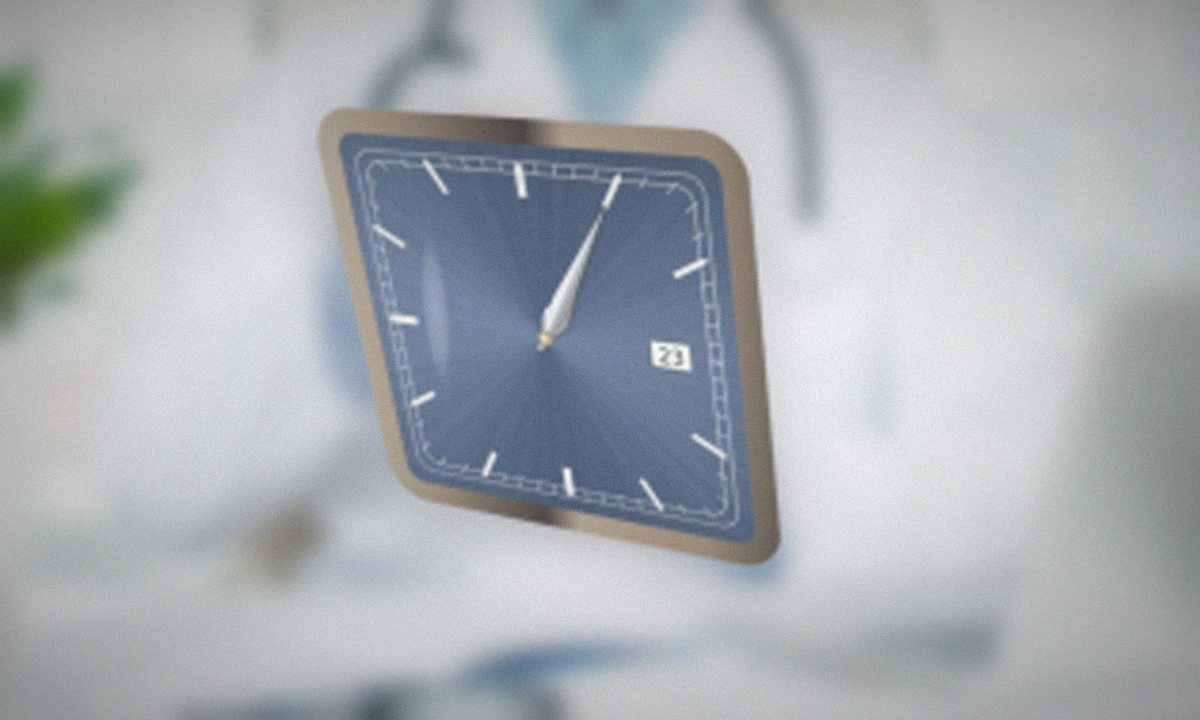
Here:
1 h 05 min
